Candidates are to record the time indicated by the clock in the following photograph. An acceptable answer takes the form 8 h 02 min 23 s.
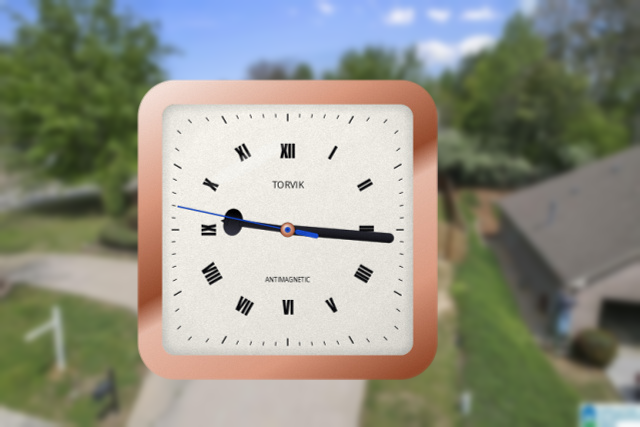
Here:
9 h 15 min 47 s
